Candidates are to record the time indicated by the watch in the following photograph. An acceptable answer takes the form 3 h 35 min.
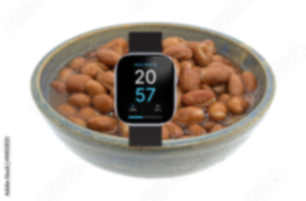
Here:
20 h 57 min
